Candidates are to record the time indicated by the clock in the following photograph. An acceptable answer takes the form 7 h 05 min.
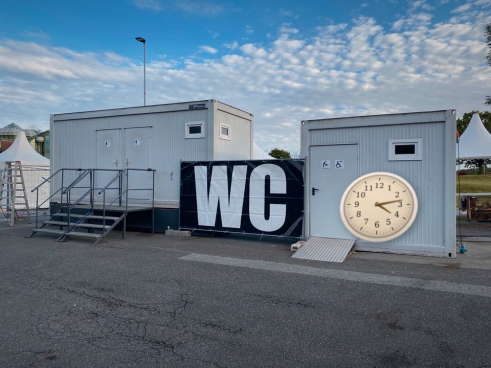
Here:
4 h 13 min
